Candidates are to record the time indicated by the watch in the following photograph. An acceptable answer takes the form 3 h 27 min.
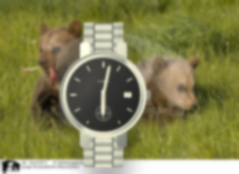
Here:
6 h 02 min
